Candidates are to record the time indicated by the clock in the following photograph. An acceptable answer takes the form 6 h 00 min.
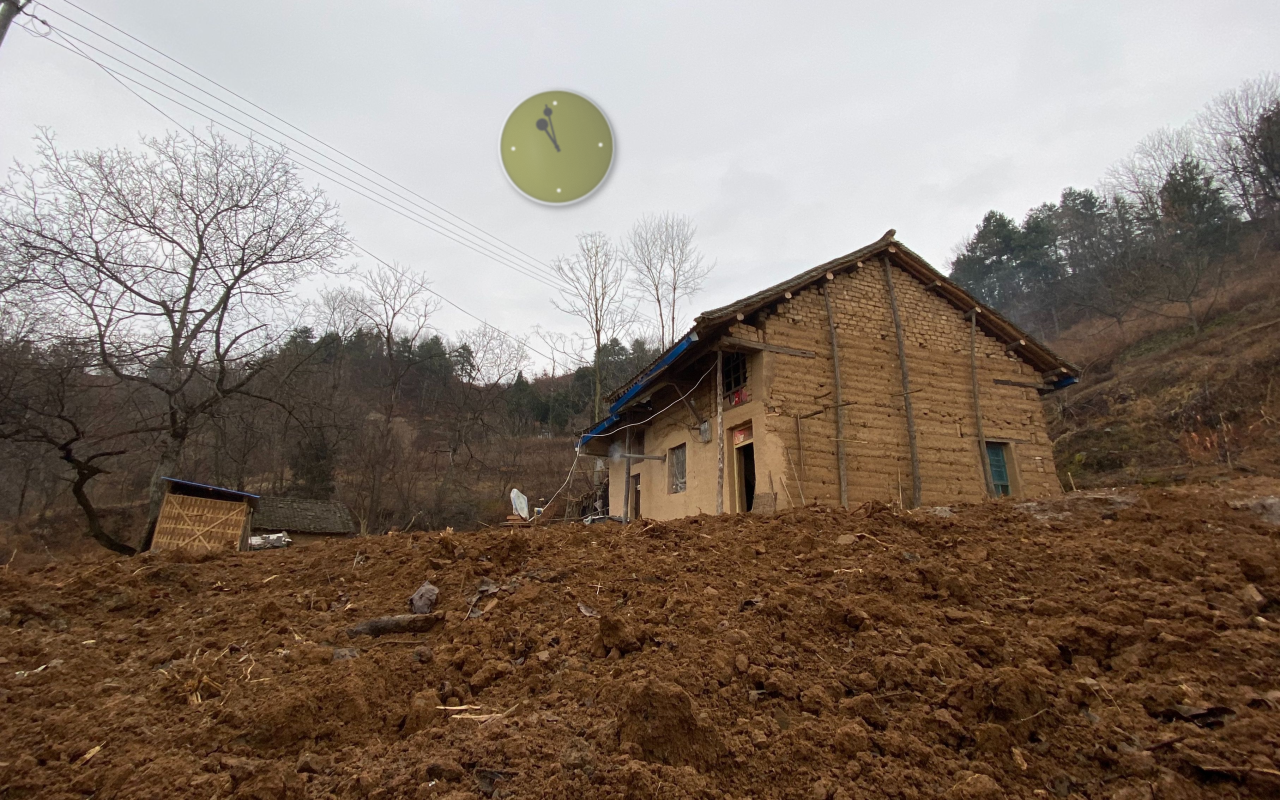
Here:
10 h 58 min
